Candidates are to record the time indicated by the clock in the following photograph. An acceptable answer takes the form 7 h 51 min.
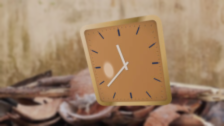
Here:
11 h 38 min
